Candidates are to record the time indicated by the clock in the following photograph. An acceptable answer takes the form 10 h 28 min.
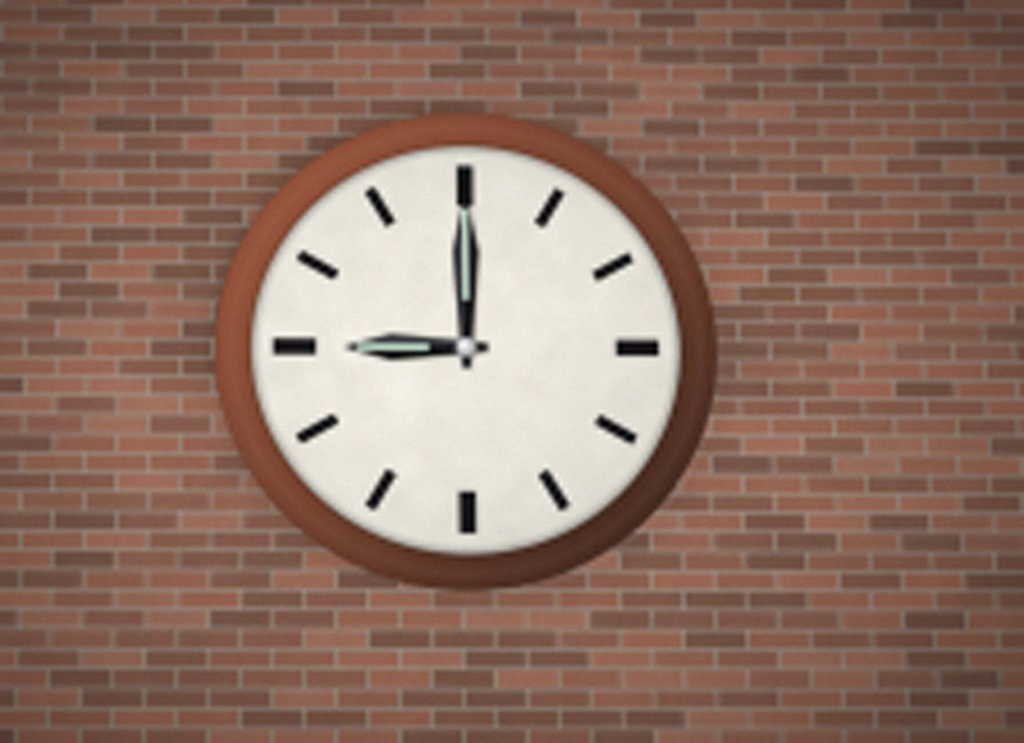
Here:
9 h 00 min
